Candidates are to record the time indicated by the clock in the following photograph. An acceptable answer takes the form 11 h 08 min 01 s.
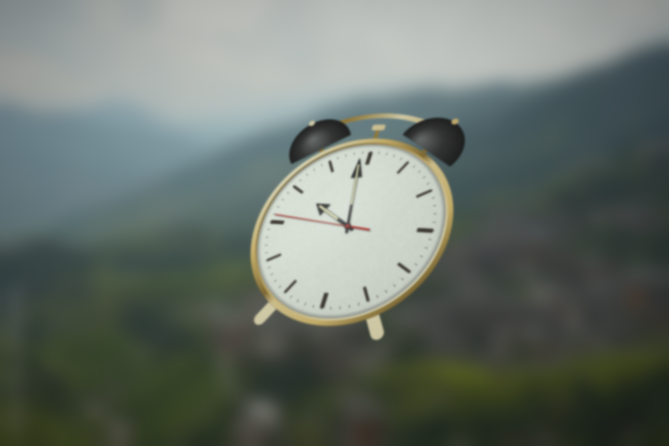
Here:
9 h 58 min 46 s
